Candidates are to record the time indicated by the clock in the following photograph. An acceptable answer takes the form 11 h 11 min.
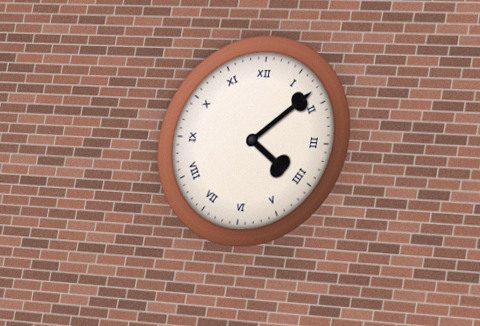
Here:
4 h 08 min
